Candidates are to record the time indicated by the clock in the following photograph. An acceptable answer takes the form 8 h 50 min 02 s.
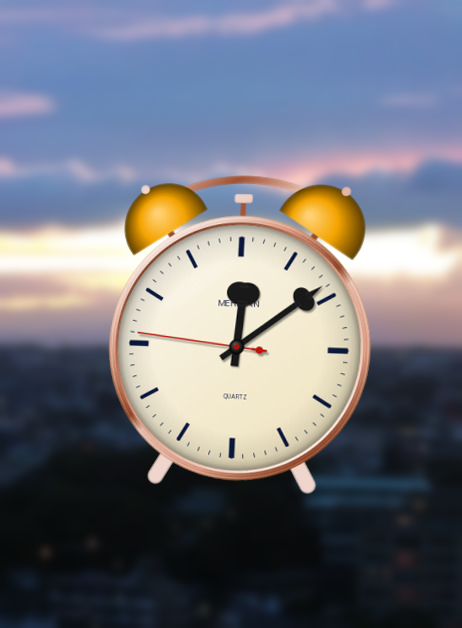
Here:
12 h 08 min 46 s
